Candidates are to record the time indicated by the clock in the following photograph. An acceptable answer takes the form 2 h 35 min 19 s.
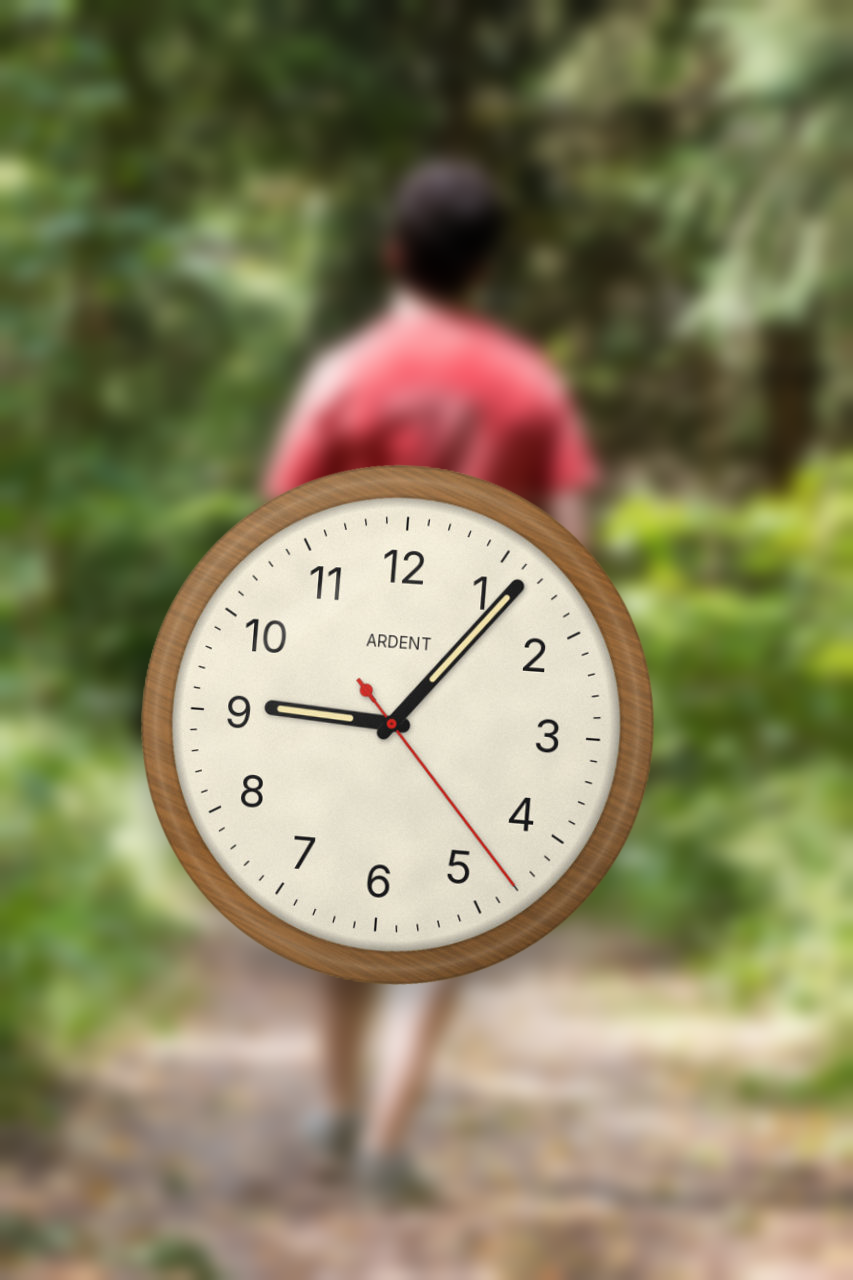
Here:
9 h 06 min 23 s
